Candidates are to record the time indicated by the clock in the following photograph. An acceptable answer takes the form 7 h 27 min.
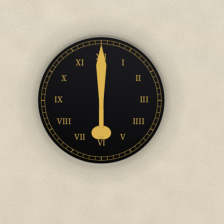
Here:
6 h 00 min
